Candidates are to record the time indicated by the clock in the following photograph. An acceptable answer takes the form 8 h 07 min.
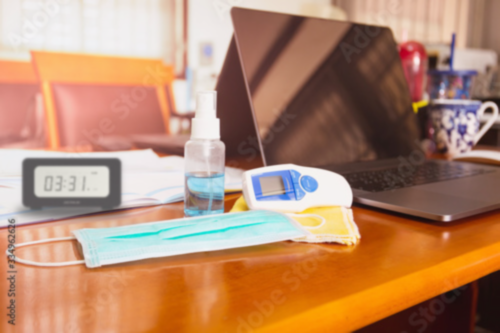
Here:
3 h 31 min
